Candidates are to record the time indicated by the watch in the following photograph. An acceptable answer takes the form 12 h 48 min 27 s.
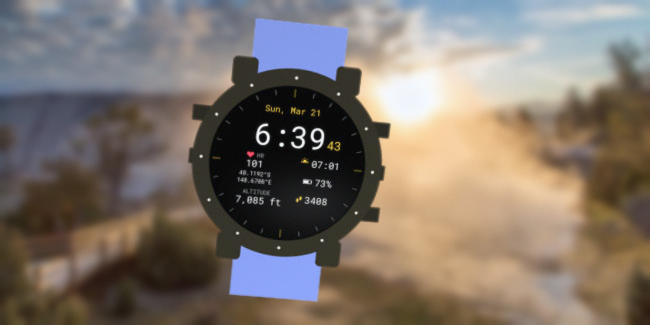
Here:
6 h 39 min 43 s
